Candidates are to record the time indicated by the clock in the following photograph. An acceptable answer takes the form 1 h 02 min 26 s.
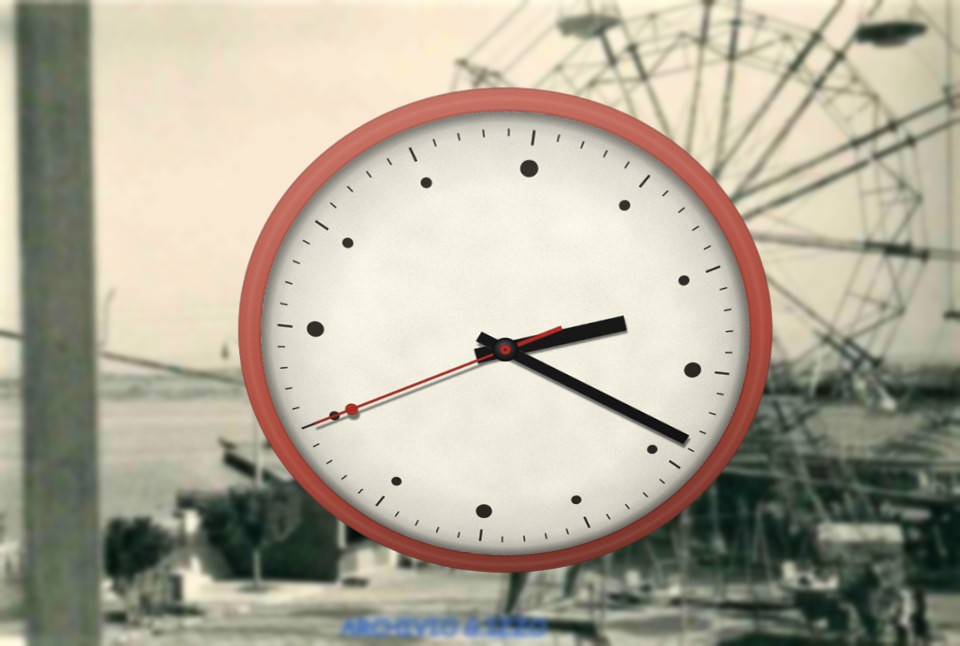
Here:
2 h 18 min 40 s
